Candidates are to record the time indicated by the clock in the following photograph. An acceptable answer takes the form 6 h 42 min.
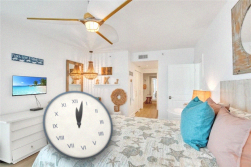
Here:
12 h 03 min
